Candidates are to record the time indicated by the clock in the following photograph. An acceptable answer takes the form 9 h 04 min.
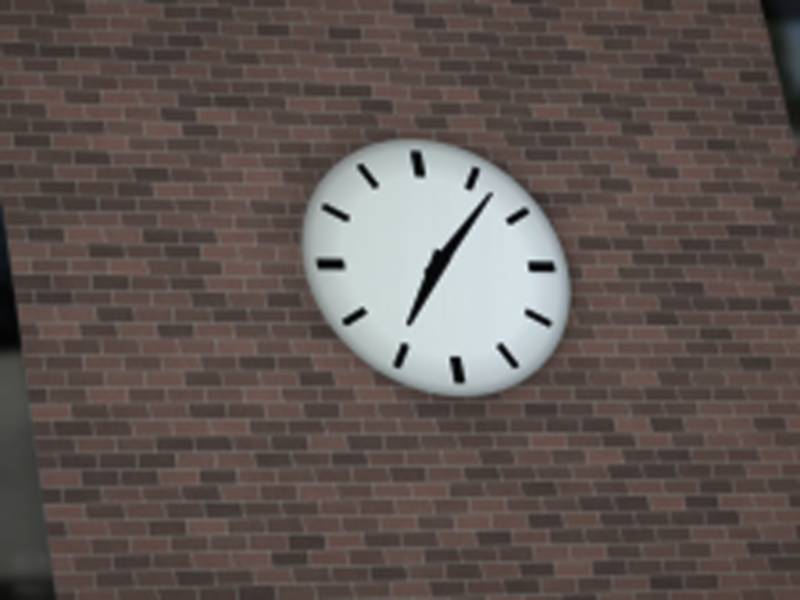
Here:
7 h 07 min
